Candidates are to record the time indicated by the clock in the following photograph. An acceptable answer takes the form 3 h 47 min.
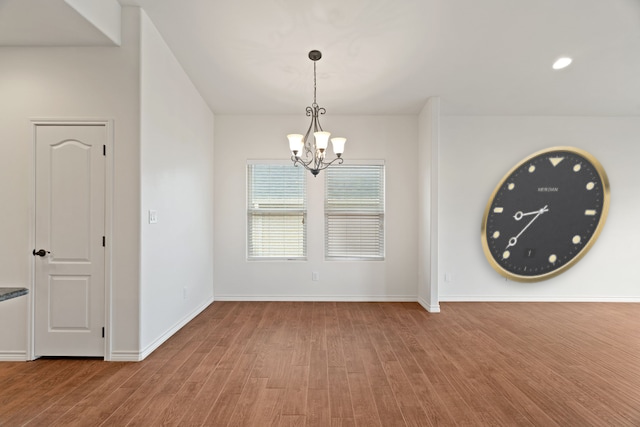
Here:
8 h 36 min
